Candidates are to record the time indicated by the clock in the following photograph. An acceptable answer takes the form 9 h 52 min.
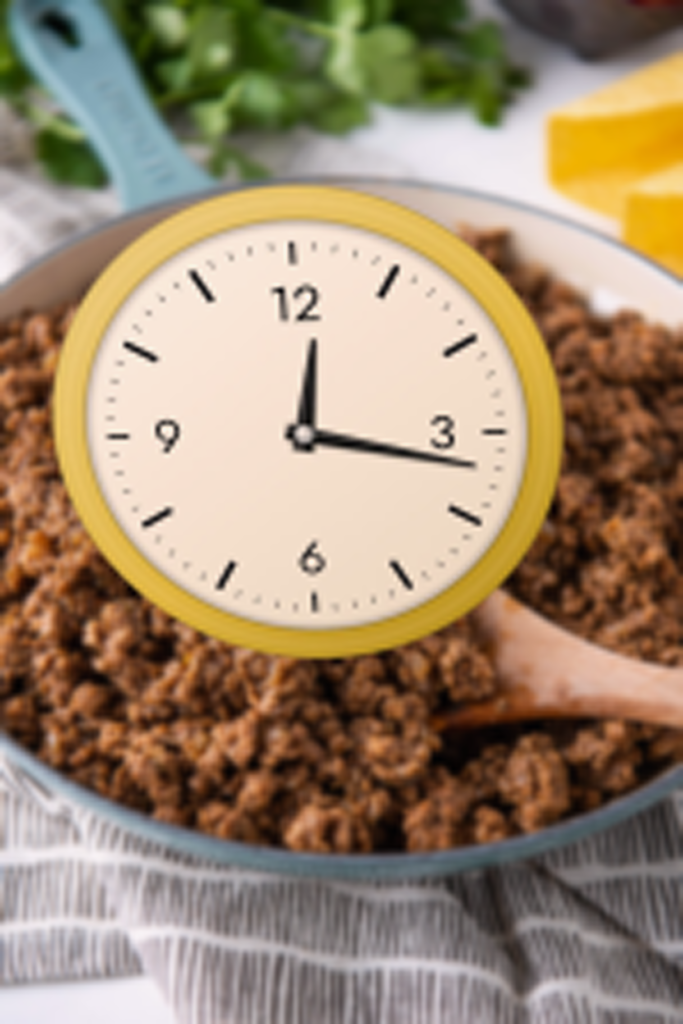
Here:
12 h 17 min
